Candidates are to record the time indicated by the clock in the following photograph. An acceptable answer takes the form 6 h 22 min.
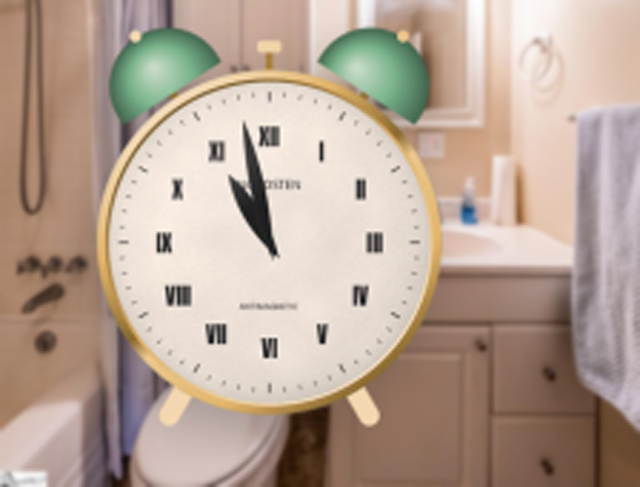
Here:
10 h 58 min
